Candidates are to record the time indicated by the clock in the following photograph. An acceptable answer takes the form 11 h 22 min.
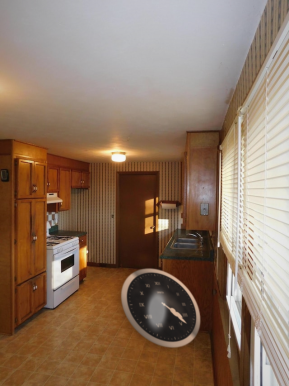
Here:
4 h 23 min
